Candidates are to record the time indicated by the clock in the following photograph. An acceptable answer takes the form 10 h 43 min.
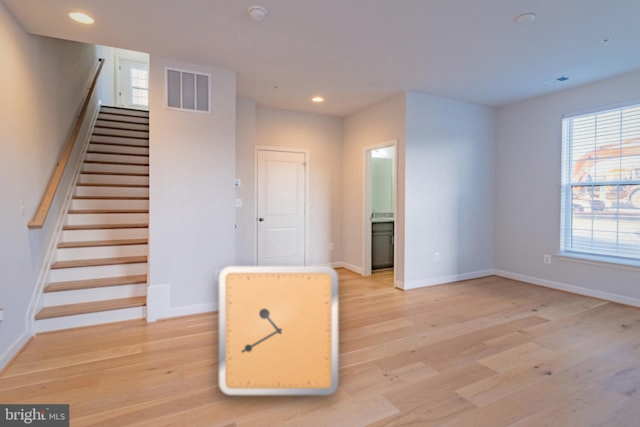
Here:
10 h 40 min
